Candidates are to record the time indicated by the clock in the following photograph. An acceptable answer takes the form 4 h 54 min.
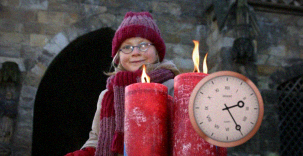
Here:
2 h 25 min
